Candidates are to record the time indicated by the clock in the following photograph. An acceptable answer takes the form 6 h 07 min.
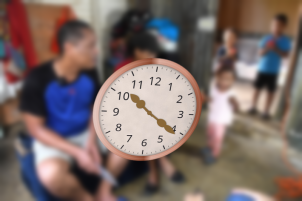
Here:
10 h 21 min
